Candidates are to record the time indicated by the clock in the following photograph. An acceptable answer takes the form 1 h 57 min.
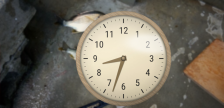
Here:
8 h 33 min
